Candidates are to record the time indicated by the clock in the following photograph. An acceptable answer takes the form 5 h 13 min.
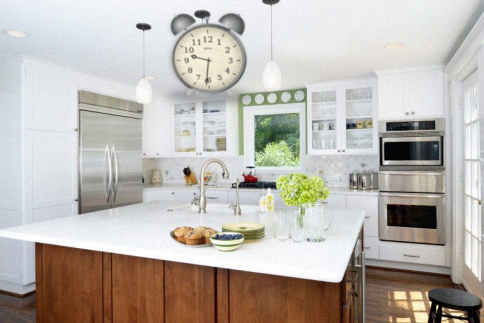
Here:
9 h 31 min
